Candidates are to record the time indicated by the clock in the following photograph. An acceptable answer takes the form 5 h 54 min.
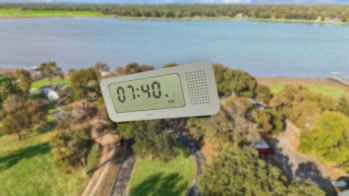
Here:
7 h 40 min
